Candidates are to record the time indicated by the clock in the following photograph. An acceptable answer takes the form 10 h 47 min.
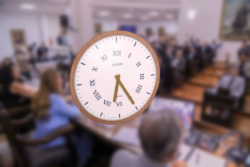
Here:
6 h 25 min
